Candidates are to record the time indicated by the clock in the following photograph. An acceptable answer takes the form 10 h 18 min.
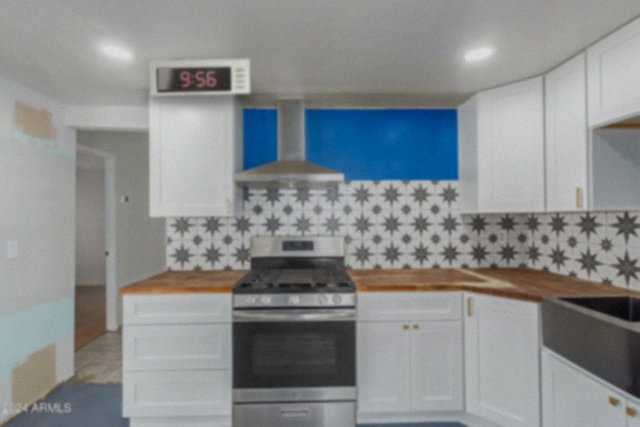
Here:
9 h 56 min
